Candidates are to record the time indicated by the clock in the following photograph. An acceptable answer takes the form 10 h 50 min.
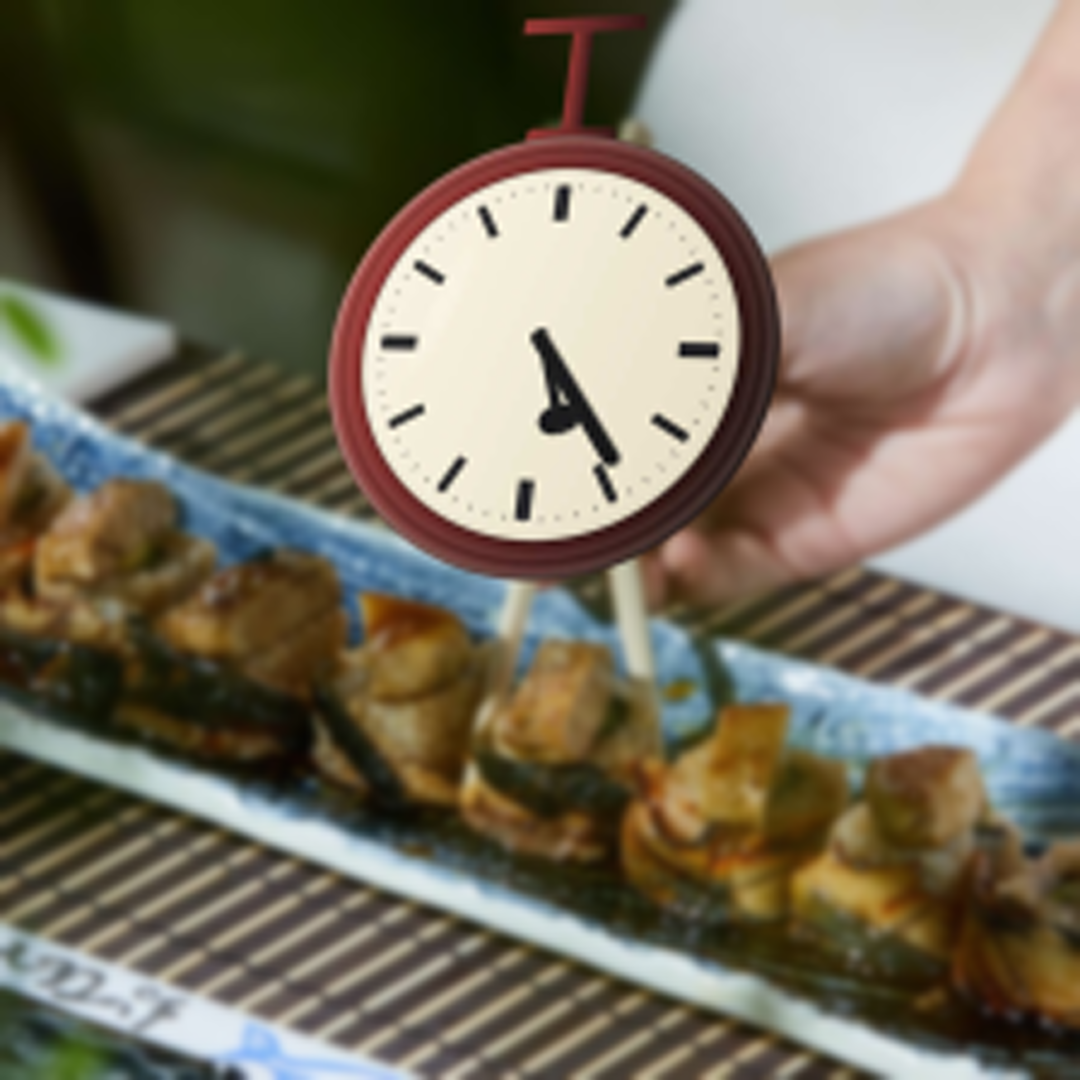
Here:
5 h 24 min
